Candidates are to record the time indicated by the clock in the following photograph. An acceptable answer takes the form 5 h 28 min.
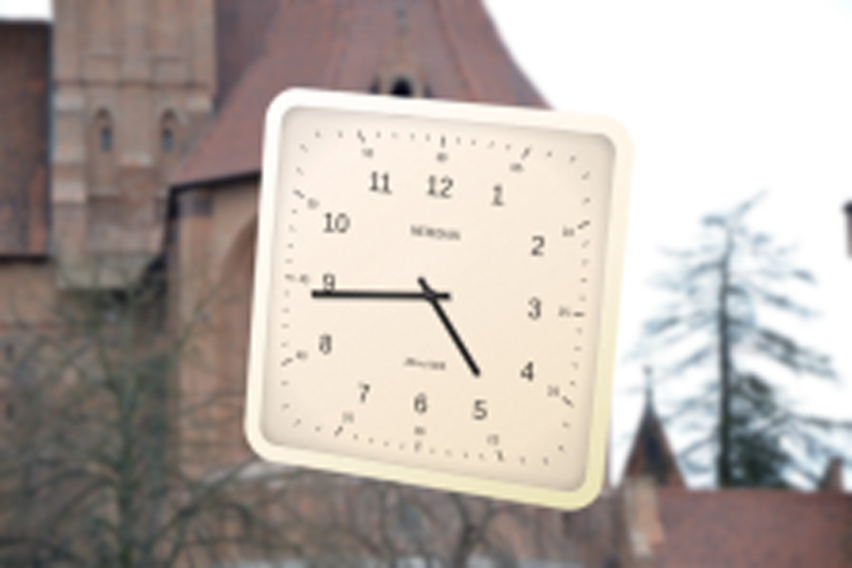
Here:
4 h 44 min
